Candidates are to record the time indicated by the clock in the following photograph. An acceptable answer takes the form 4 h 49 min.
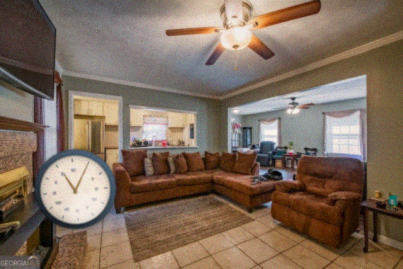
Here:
11 h 05 min
